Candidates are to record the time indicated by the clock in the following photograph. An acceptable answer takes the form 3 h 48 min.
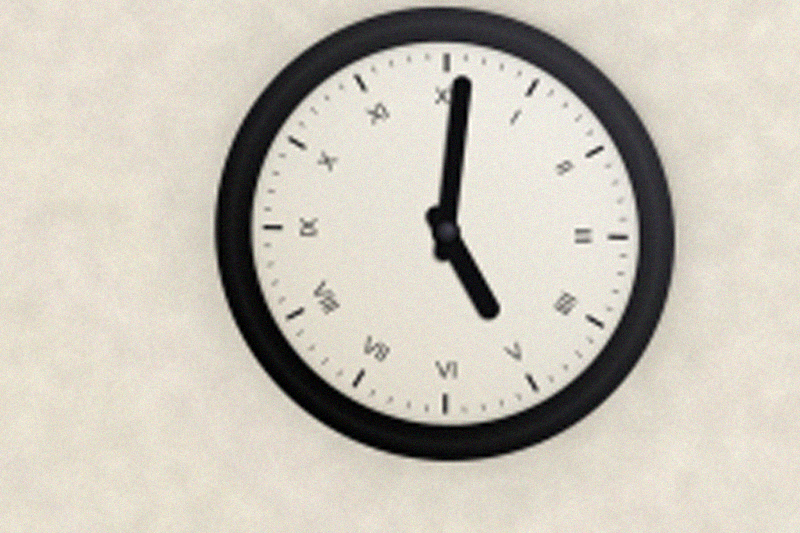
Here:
5 h 01 min
